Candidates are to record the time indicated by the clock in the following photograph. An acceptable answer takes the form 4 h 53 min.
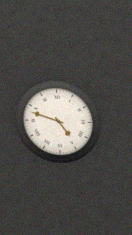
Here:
4 h 48 min
